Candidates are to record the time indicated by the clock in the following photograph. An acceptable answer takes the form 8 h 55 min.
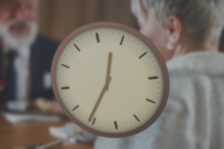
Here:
12 h 36 min
